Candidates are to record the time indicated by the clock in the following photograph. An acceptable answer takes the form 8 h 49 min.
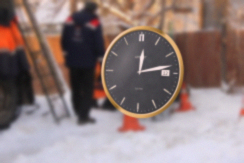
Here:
12 h 13 min
